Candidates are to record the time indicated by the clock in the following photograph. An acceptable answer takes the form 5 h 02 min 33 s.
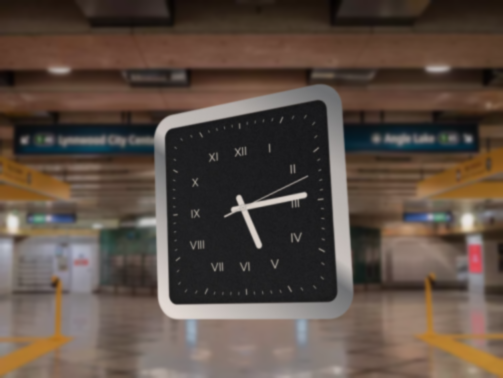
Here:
5 h 14 min 12 s
